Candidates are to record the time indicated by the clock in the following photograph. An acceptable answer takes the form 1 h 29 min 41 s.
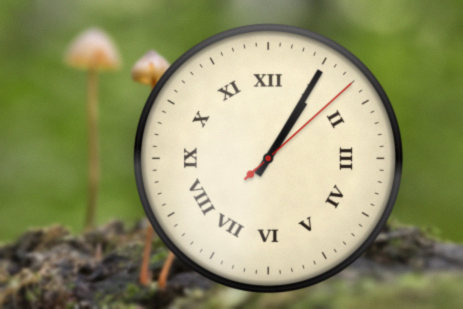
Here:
1 h 05 min 08 s
